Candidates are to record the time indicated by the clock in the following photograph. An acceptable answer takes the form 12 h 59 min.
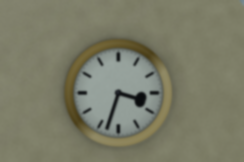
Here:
3 h 33 min
